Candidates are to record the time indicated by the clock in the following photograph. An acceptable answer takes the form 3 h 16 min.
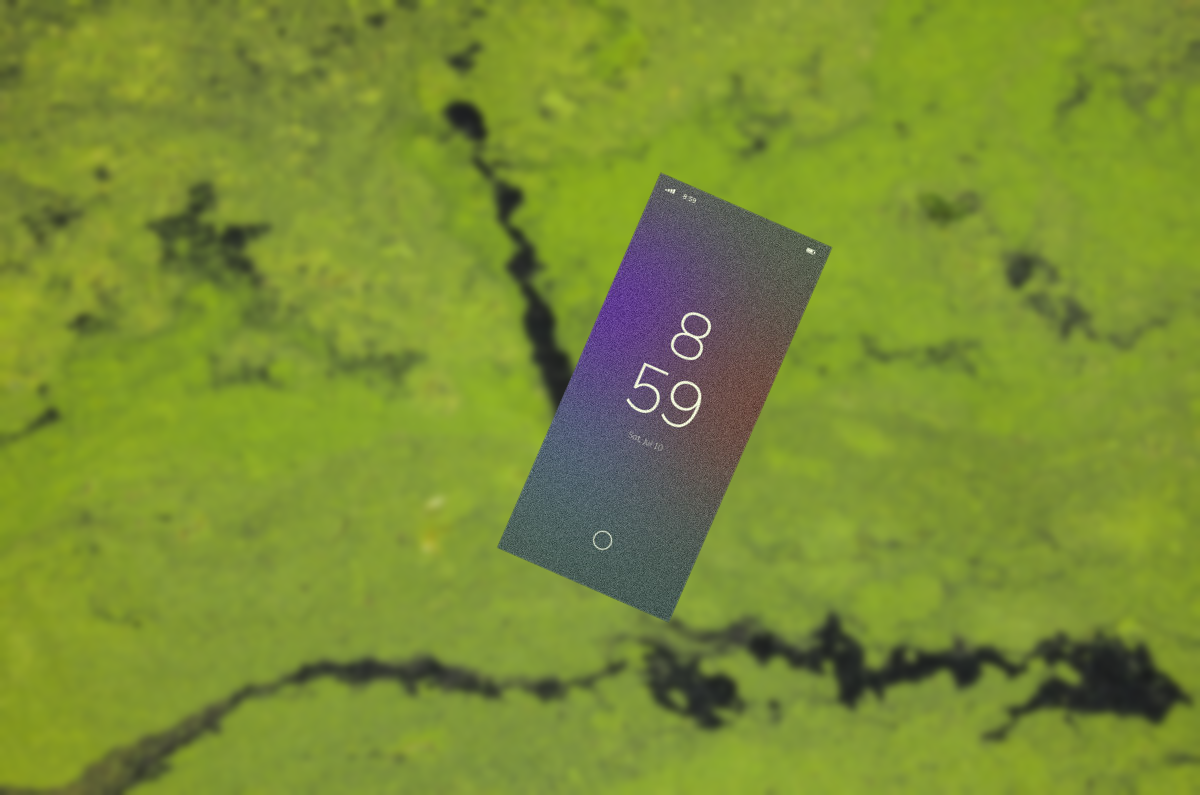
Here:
8 h 59 min
